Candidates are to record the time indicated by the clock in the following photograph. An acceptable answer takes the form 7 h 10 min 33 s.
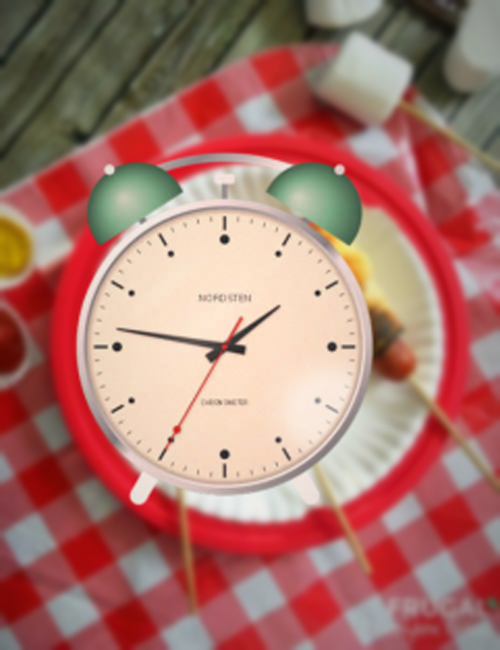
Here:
1 h 46 min 35 s
